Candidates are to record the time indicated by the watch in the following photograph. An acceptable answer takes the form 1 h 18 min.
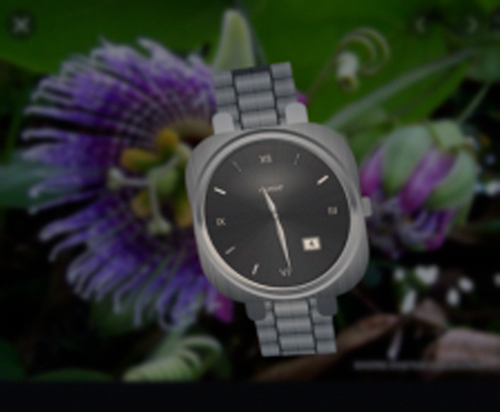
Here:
11 h 29 min
